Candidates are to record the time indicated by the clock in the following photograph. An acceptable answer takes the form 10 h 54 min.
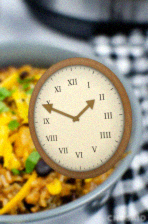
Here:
1 h 49 min
